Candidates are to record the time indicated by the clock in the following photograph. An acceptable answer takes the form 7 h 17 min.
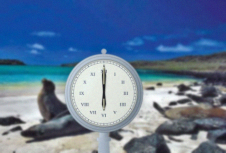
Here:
6 h 00 min
